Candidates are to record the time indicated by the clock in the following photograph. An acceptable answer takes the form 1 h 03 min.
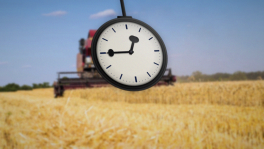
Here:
12 h 45 min
